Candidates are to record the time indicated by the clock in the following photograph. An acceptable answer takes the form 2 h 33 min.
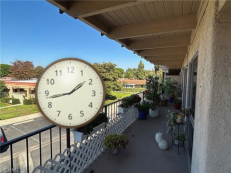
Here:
1 h 43 min
